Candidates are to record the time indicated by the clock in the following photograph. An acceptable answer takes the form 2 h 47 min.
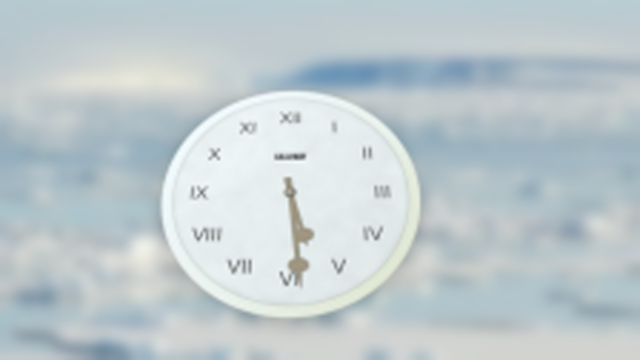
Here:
5 h 29 min
